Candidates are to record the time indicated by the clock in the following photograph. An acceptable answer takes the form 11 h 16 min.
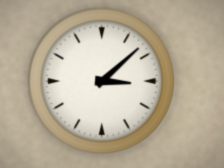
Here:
3 h 08 min
